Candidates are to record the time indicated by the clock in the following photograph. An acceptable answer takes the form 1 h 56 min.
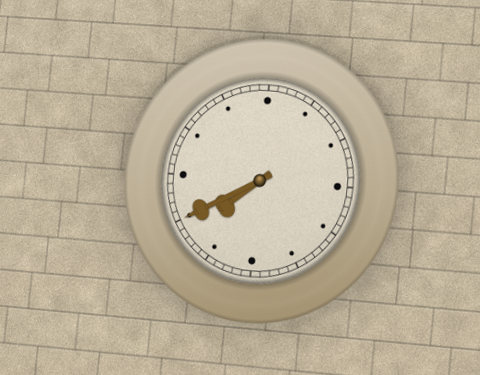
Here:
7 h 40 min
